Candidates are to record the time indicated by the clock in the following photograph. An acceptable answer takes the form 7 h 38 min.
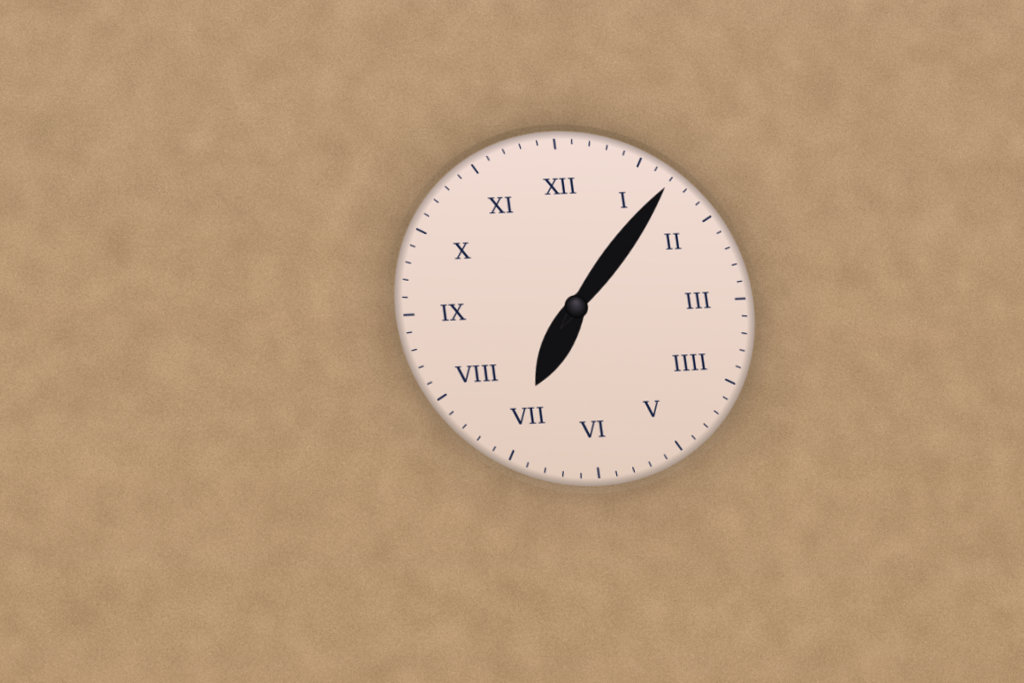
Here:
7 h 07 min
